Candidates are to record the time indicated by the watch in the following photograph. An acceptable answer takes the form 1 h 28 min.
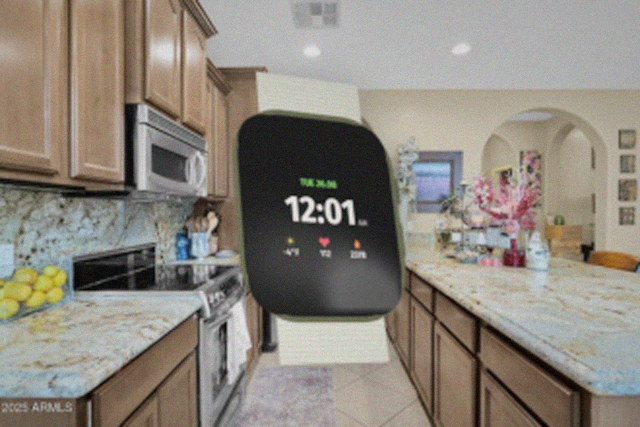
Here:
12 h 01 min
